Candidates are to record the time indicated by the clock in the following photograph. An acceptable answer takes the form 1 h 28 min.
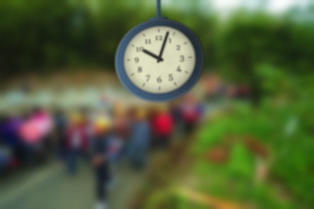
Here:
10 h 03 min
